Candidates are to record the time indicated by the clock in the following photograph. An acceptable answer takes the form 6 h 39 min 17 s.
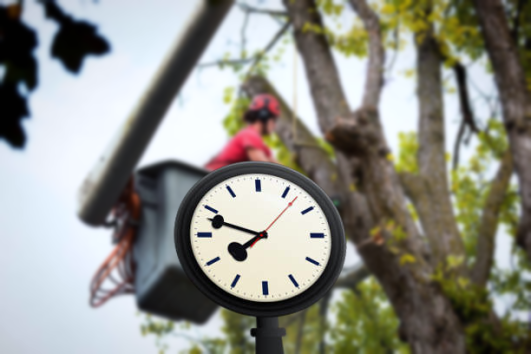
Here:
7 h 48 min 07 s
